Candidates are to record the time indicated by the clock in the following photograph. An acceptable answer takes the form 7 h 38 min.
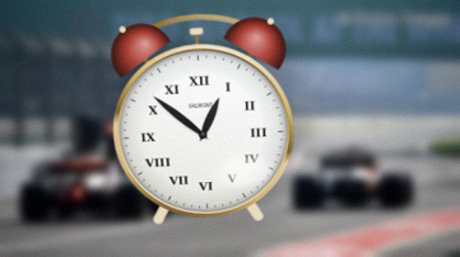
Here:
12 h 52 min
